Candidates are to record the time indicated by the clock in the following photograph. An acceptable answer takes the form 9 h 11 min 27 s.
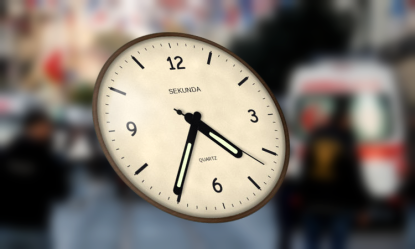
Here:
4 h 35 min 22 s
